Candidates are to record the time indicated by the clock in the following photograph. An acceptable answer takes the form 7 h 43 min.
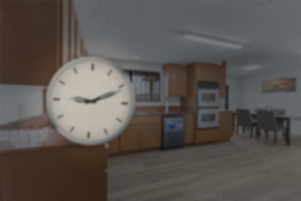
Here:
9 h 11 min
